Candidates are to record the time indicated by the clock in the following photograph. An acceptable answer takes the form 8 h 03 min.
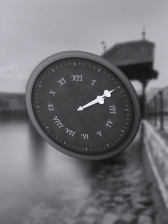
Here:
2 h 10 min
